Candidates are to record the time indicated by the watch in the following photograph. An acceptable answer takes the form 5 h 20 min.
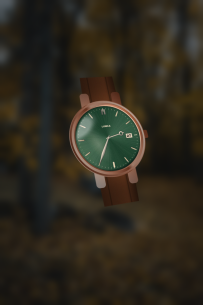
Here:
2 h 35 min
